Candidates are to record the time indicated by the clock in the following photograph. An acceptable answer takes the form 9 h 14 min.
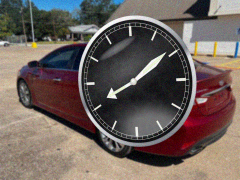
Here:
8 h 09 min
